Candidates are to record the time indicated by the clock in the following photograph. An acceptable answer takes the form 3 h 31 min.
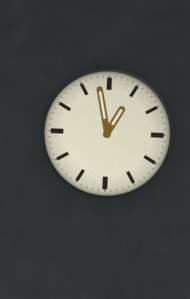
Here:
12 h 58 min
